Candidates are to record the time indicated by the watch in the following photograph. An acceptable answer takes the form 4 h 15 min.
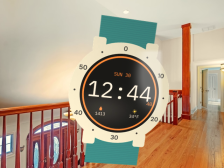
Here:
12 h 44 min
